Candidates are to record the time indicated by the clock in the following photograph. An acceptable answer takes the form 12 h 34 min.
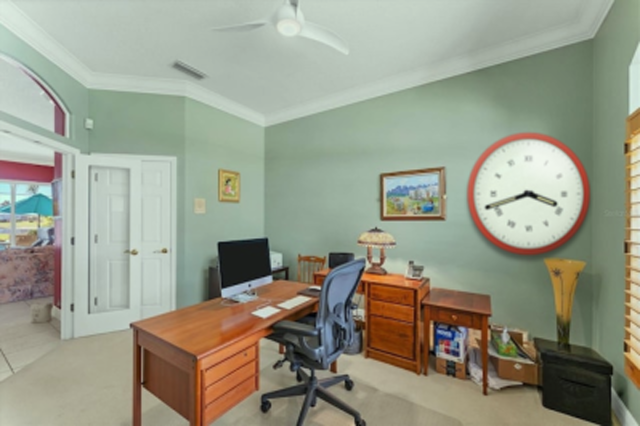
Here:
3 h 42 min
